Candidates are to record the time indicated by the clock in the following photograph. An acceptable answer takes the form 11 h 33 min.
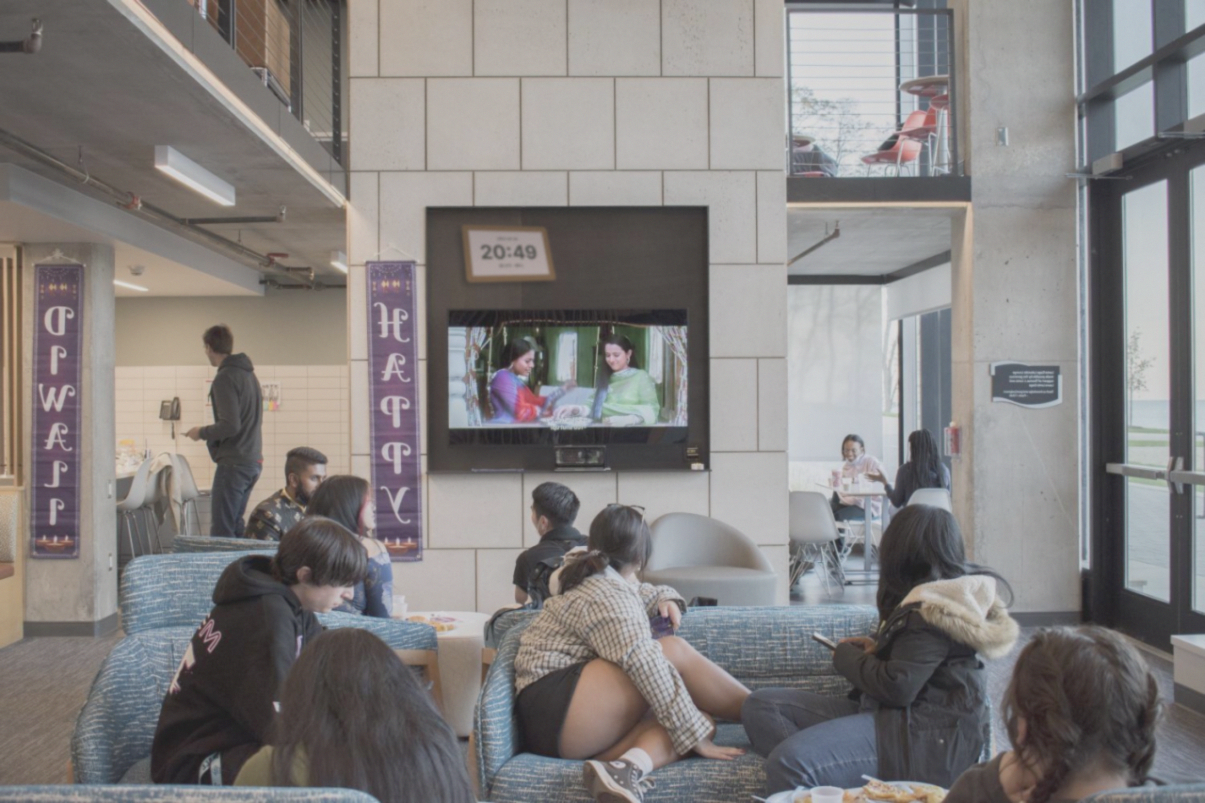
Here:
20 h 49 min
